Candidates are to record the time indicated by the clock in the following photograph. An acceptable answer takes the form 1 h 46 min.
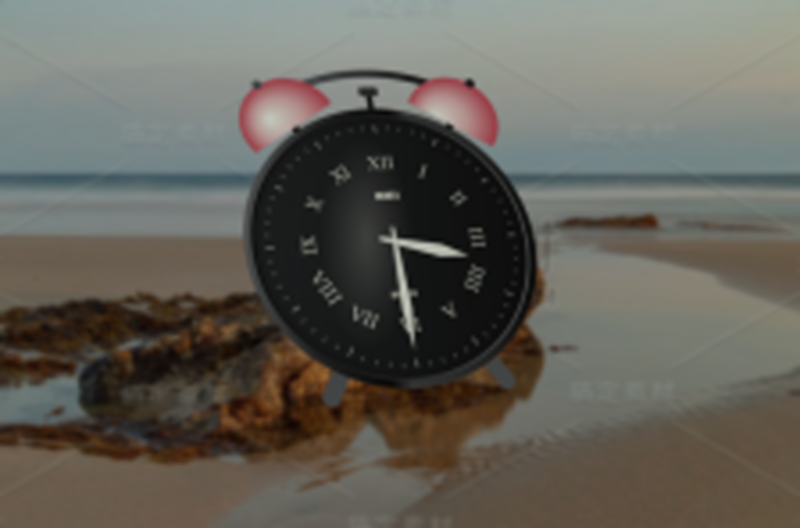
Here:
3 h 30 min
